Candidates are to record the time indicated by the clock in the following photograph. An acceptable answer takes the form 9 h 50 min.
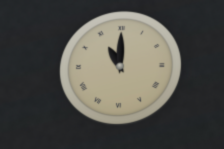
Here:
11 h 00 min
